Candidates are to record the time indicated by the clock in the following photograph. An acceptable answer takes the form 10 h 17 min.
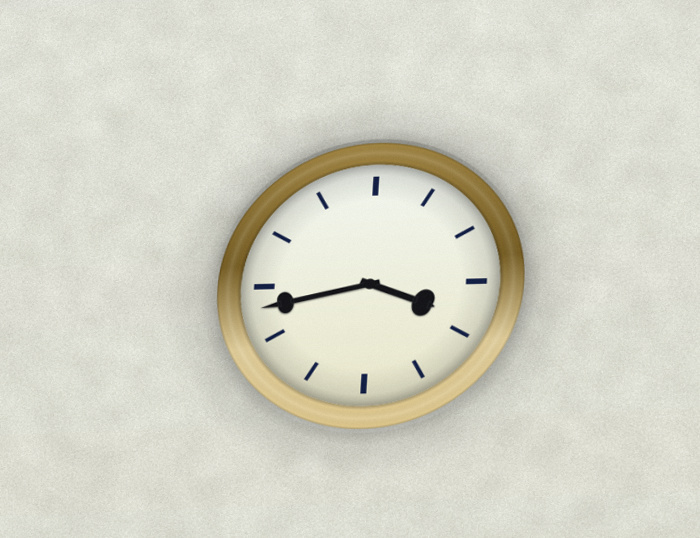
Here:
3 h 43 min
